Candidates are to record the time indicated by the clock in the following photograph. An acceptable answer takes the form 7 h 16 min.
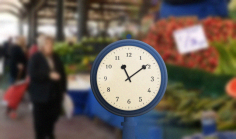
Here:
11 h 09 min
